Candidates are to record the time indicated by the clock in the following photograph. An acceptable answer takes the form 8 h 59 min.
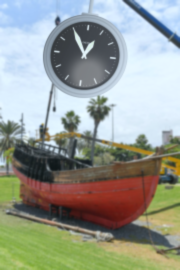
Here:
12 h 55 min
